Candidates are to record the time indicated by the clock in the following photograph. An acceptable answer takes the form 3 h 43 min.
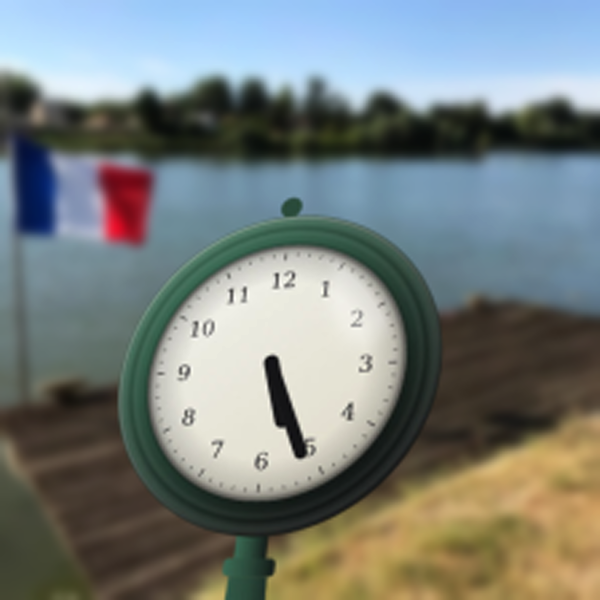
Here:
5 h 26 min
